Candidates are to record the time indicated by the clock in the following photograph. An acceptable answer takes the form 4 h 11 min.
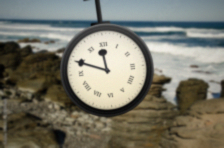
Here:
11 h 49 min
